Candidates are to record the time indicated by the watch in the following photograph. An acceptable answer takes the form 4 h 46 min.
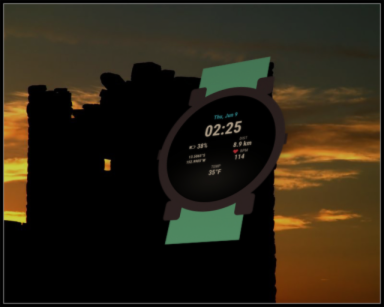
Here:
2 h 25 min
